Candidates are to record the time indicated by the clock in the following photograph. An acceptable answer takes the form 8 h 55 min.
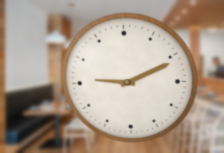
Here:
9 h 11 min
